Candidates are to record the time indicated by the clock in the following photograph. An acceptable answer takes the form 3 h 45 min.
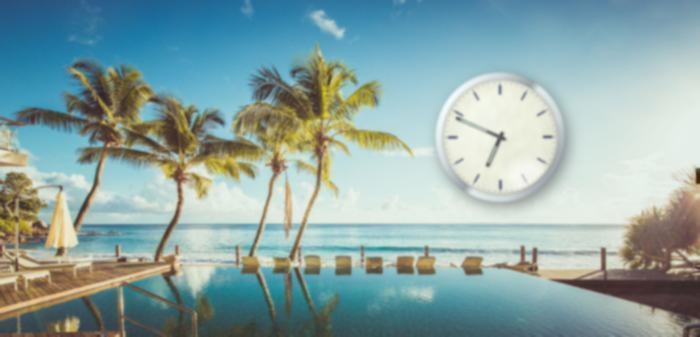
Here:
6 h 49 min
